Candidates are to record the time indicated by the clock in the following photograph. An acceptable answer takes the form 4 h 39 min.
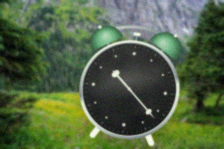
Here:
10 h 22 min
